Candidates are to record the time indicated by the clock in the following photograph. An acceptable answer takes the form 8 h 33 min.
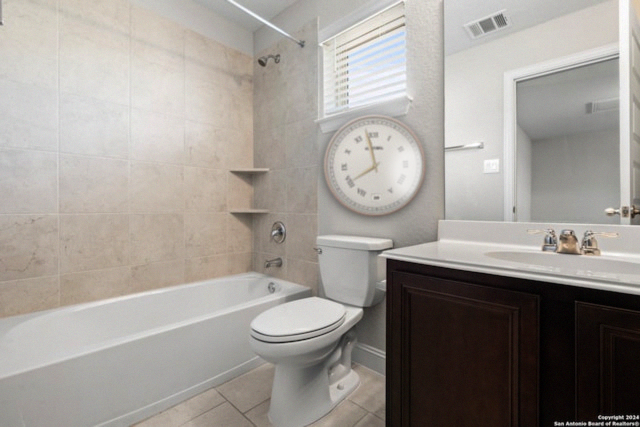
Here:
7 h 58 min
